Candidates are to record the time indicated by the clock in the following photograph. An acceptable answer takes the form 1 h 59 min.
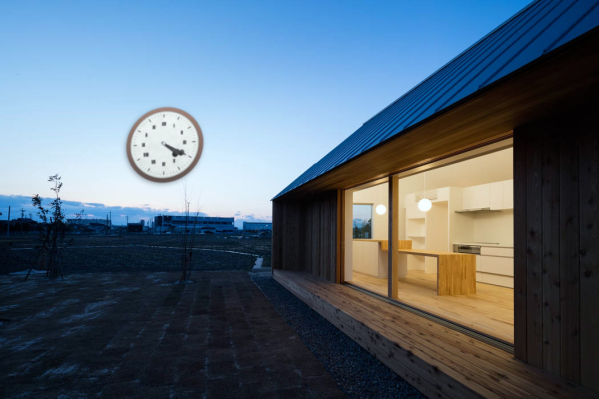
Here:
4 h 20 min
